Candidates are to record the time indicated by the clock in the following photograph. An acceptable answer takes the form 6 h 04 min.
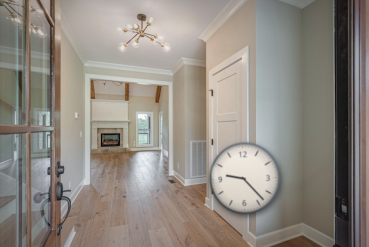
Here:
9 h 23 min
